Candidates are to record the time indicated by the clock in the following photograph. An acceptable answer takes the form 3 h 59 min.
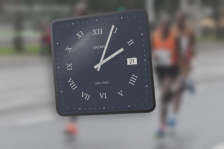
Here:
2 h 04 min
